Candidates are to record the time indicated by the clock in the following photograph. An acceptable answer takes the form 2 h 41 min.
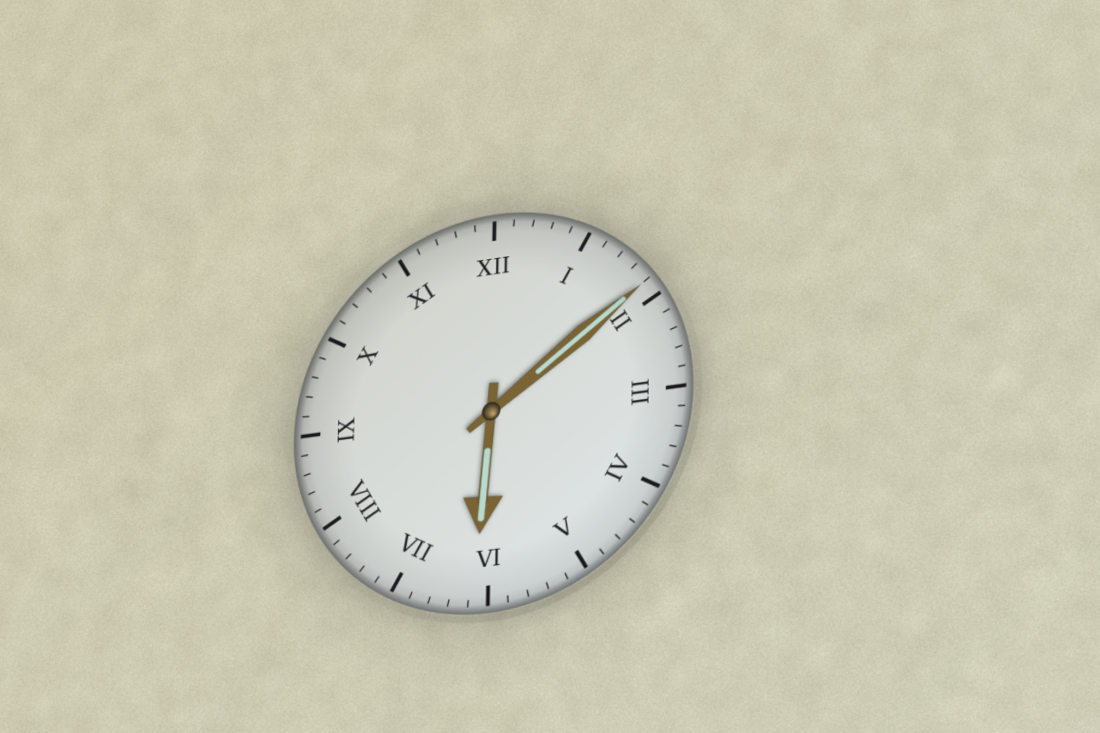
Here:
6 h 09 min
